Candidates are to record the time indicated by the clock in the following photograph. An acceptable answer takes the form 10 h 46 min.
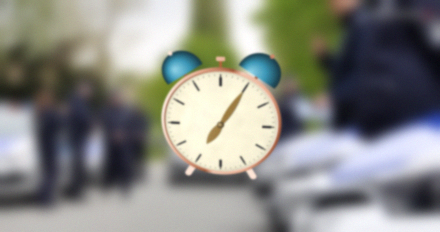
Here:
7 h 05 min
